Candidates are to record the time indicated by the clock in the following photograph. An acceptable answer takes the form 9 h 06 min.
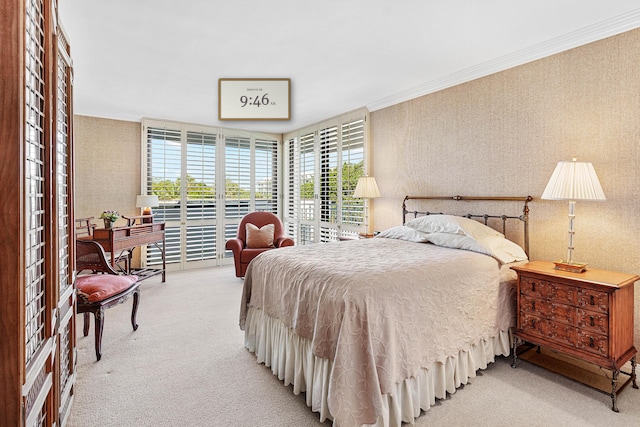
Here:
9 h 46 min
